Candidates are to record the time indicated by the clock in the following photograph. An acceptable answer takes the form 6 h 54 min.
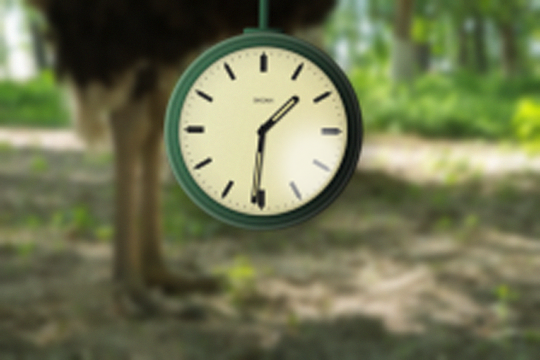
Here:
1 h 31 min
